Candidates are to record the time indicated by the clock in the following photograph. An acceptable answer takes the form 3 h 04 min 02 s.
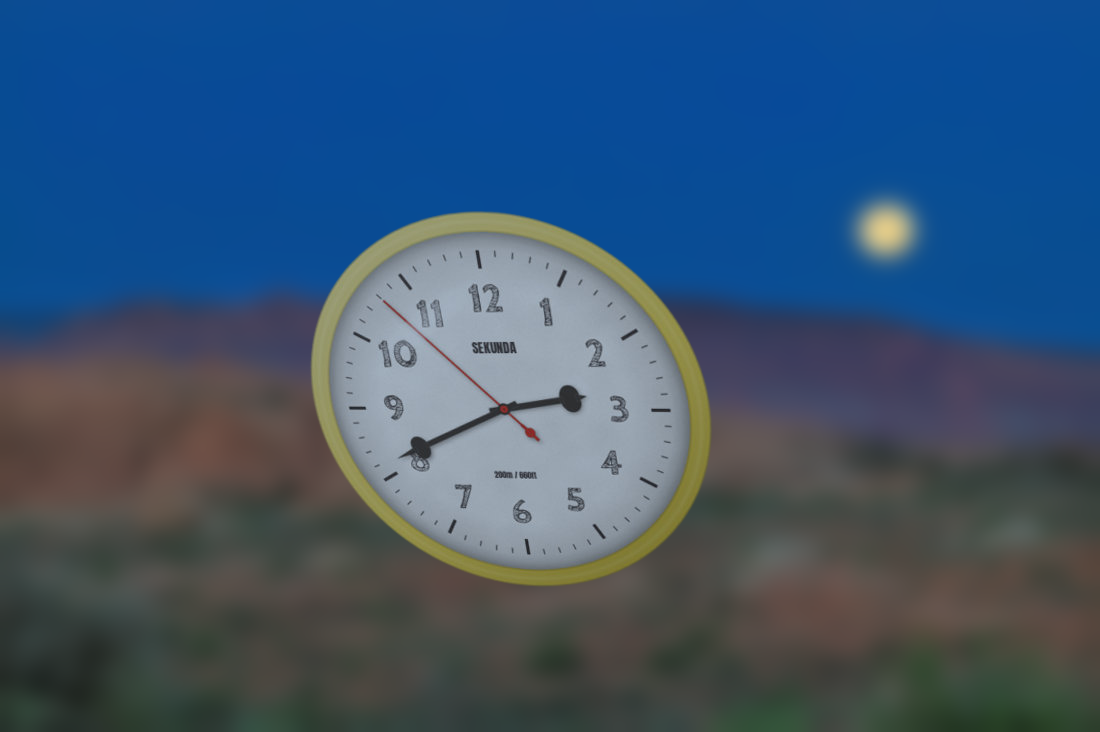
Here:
2 h 40 min 53 s
